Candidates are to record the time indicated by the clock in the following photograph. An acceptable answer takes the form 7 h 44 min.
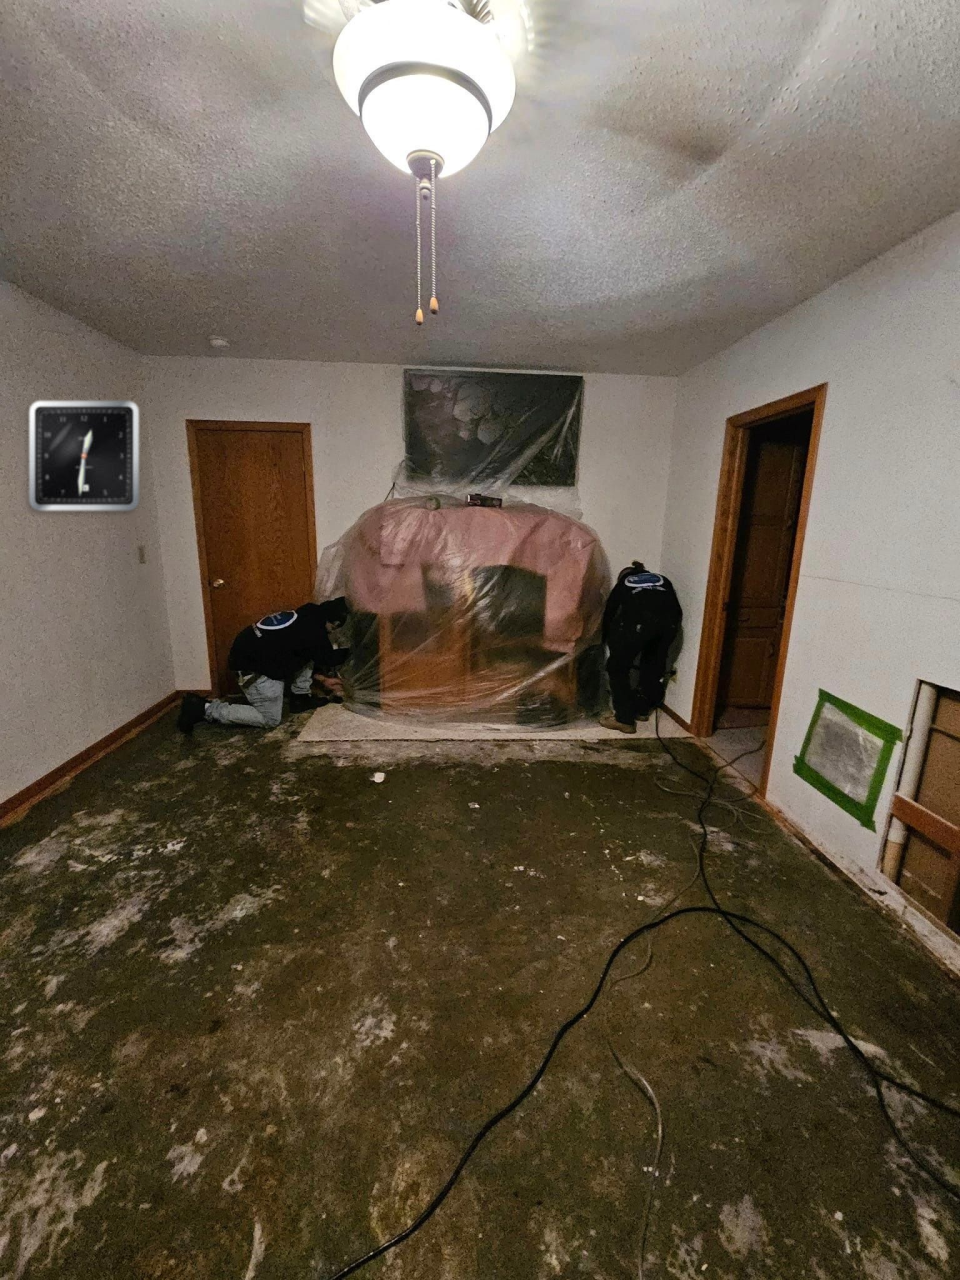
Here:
12 h 31 min
